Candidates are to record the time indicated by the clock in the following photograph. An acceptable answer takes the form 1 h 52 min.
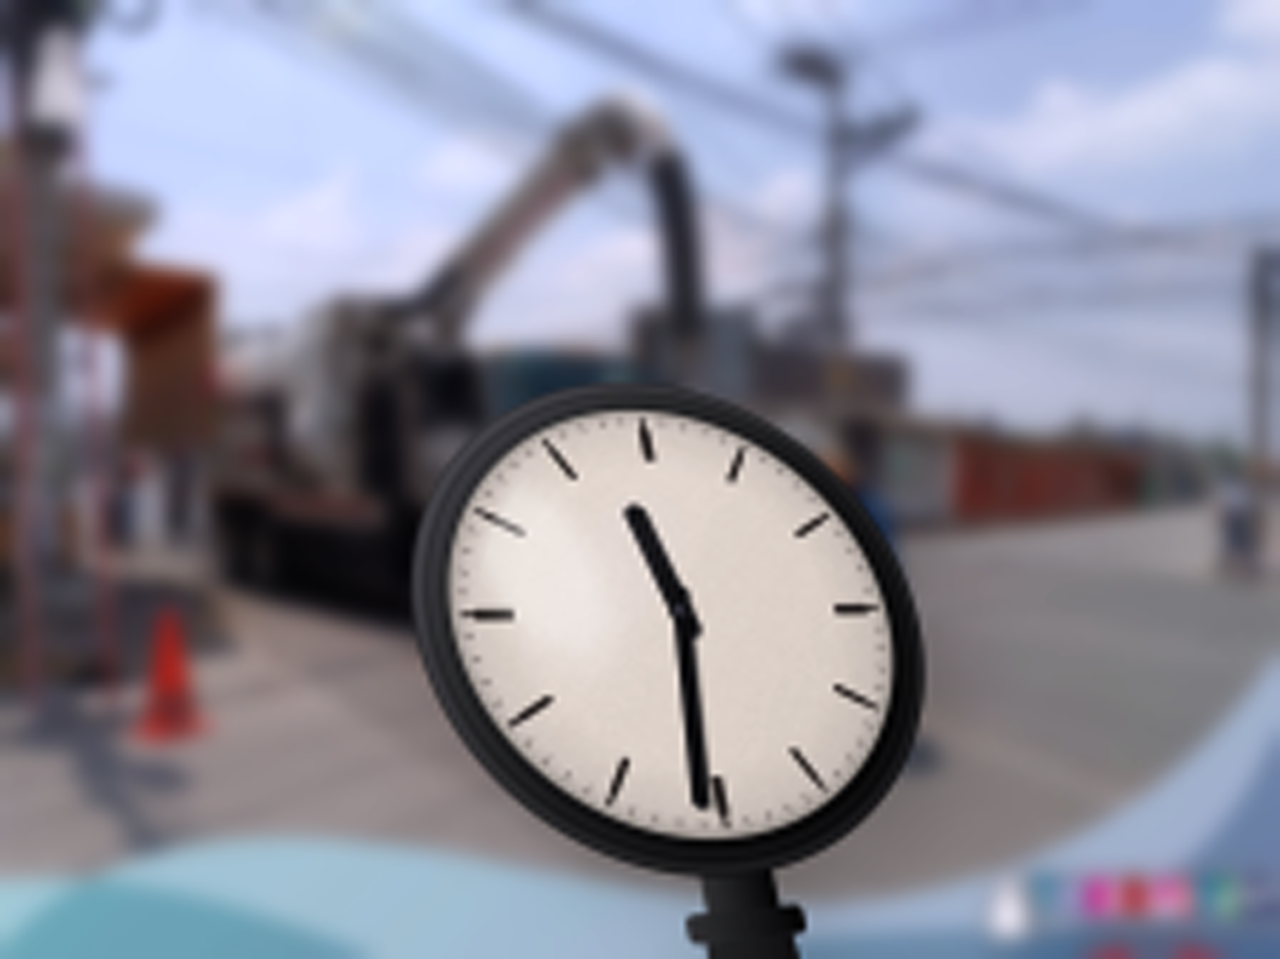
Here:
11 h 31 min
